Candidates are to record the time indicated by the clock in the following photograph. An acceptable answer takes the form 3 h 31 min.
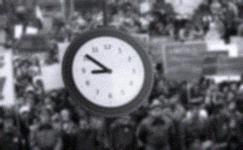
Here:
8 h 51 min
